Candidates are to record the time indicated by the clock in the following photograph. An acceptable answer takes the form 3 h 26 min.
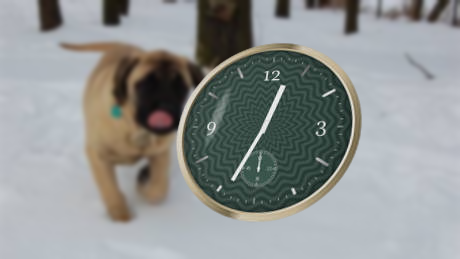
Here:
12 h 34 min
